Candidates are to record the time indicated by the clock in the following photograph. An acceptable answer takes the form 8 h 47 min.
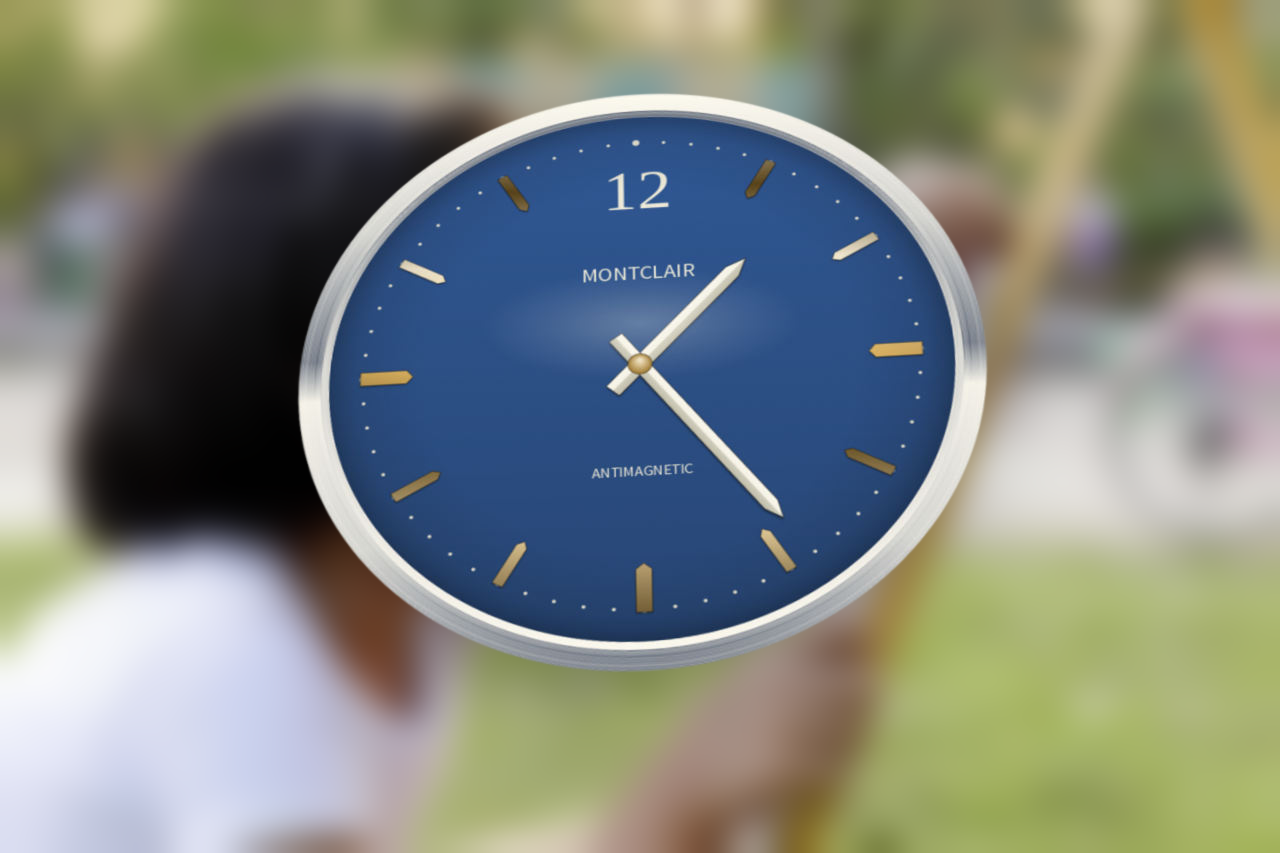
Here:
1 h 24 min
